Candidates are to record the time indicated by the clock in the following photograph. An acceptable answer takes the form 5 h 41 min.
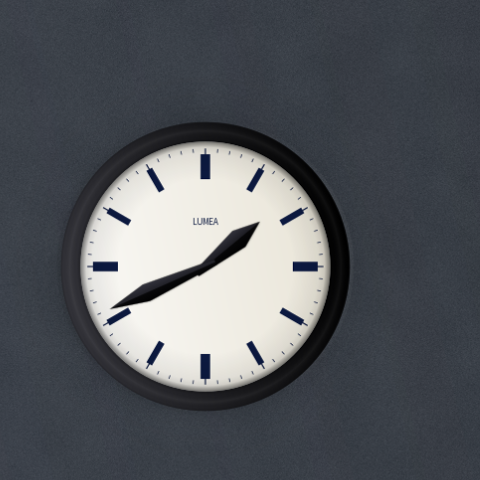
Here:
1 h 41 min
